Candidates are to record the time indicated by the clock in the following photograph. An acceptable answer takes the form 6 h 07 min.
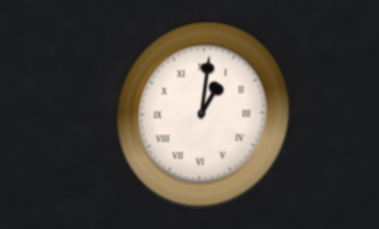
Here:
1 h 01 min
